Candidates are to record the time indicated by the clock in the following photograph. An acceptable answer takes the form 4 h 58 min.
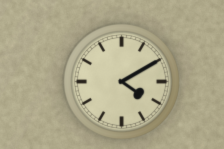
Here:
4 h 10 min
